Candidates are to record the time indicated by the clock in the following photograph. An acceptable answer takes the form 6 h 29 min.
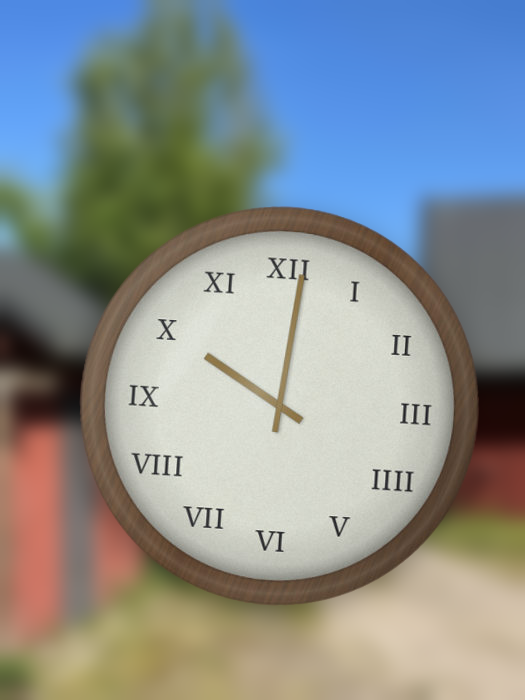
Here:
10 h 01 min
